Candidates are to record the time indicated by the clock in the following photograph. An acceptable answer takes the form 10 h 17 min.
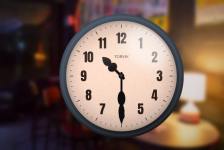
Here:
10 h 30 min
